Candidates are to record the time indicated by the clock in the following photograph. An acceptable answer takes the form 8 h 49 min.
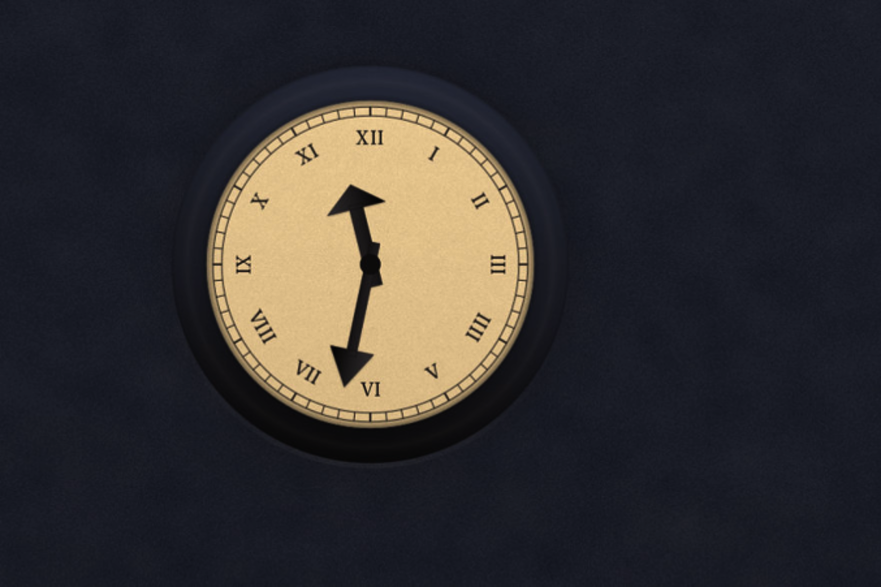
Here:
11 h 32 min
